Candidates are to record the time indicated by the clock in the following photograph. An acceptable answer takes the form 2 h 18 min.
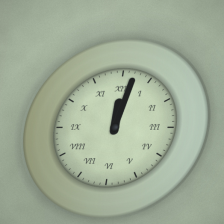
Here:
12 h 02 min
